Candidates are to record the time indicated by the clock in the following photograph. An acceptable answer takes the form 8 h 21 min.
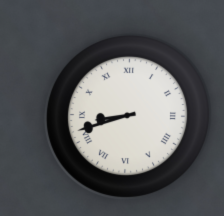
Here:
8 h 42 min
